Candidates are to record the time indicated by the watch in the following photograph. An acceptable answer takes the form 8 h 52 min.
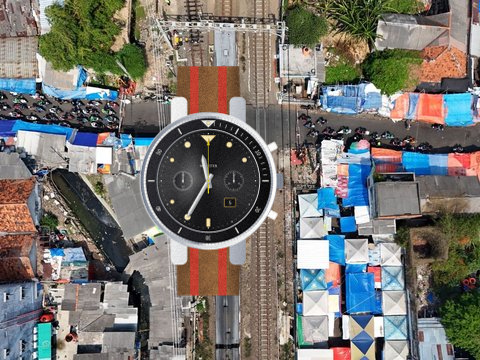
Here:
11 h 35 min
